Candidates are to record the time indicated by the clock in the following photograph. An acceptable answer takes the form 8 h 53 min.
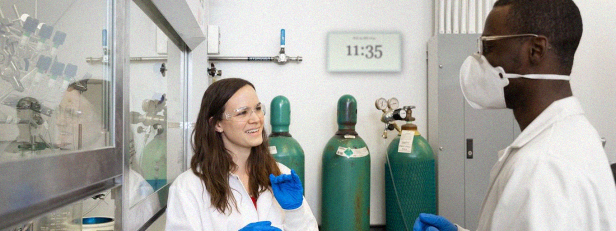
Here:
11 h 35 min
